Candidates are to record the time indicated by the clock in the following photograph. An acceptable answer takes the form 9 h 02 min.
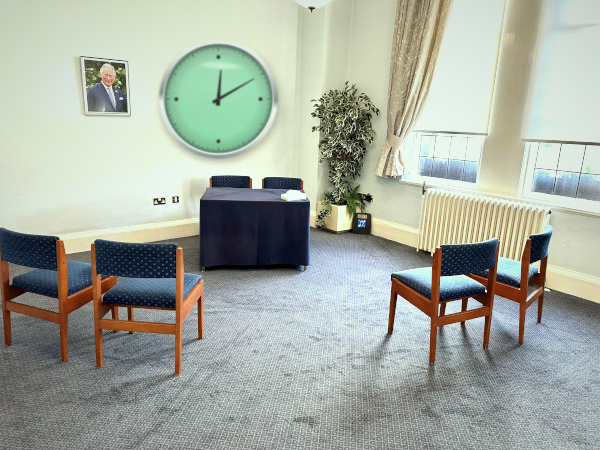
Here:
12 h 10 min
